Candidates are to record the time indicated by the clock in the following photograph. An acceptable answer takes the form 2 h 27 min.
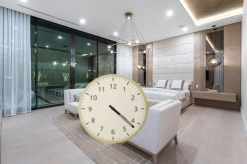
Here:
4 h 22 min
